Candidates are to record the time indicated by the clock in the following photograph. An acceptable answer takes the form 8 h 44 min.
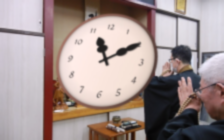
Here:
11 h 10 min
